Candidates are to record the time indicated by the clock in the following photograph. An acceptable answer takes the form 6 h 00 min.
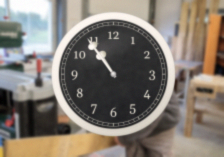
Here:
10 h 54 min
